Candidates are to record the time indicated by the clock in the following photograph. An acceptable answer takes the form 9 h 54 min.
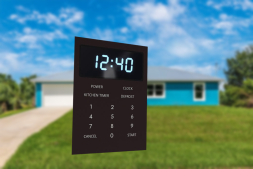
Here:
12 h 40 min
